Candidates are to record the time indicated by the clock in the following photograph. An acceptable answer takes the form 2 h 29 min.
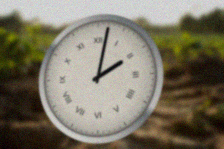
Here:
2 h 02 min
